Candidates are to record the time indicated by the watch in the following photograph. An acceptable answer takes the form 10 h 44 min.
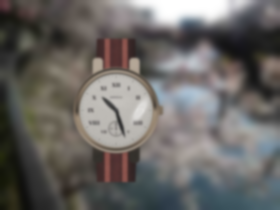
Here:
10 h 27 min
